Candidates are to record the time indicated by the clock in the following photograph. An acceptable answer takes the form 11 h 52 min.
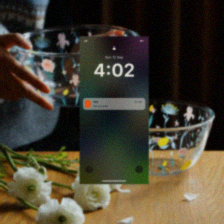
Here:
4 h 02 min
